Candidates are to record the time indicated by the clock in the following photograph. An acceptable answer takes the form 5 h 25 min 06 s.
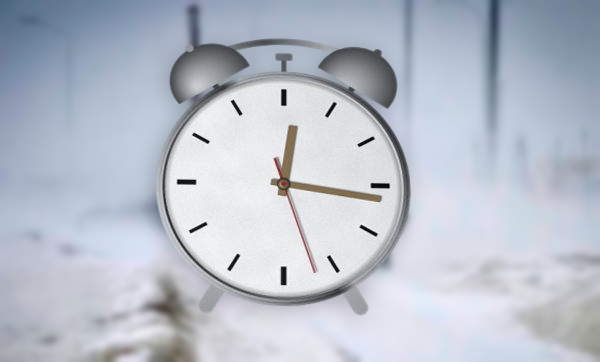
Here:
12 h 16 min 27 s
